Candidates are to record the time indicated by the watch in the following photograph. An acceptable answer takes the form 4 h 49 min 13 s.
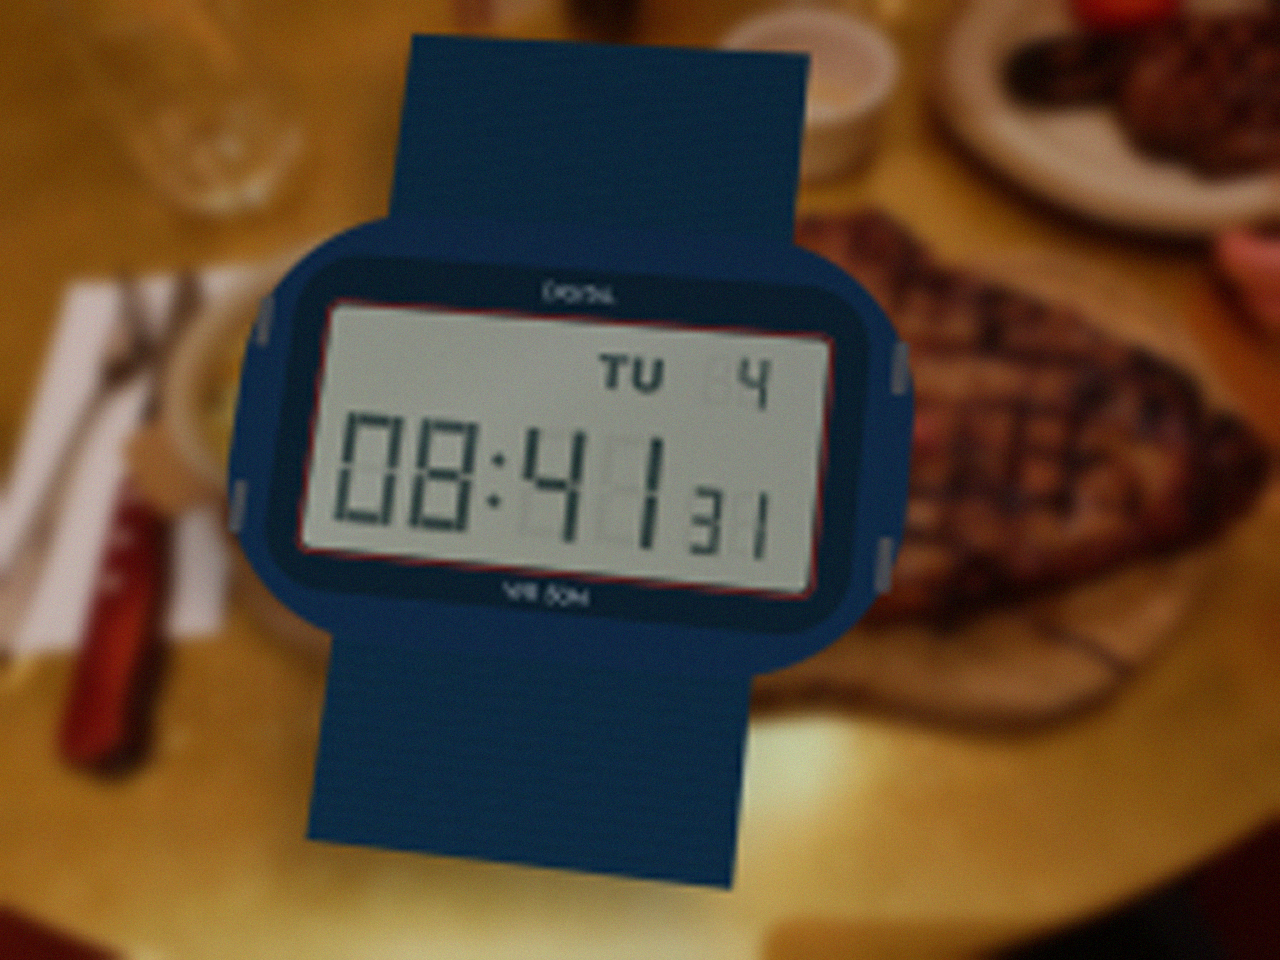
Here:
8 h 41 min 31 s
